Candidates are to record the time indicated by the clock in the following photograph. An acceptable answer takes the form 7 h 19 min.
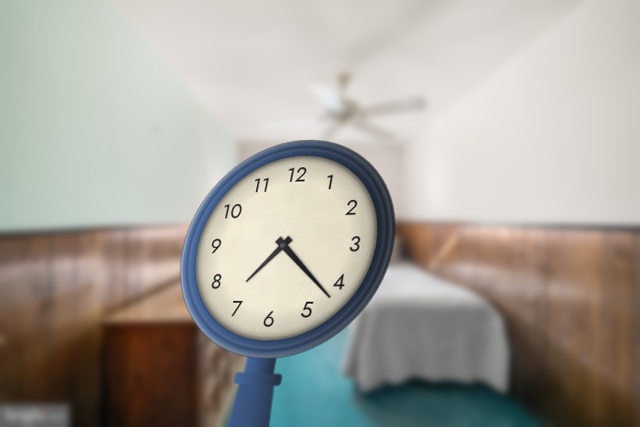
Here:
7 h 22 min
